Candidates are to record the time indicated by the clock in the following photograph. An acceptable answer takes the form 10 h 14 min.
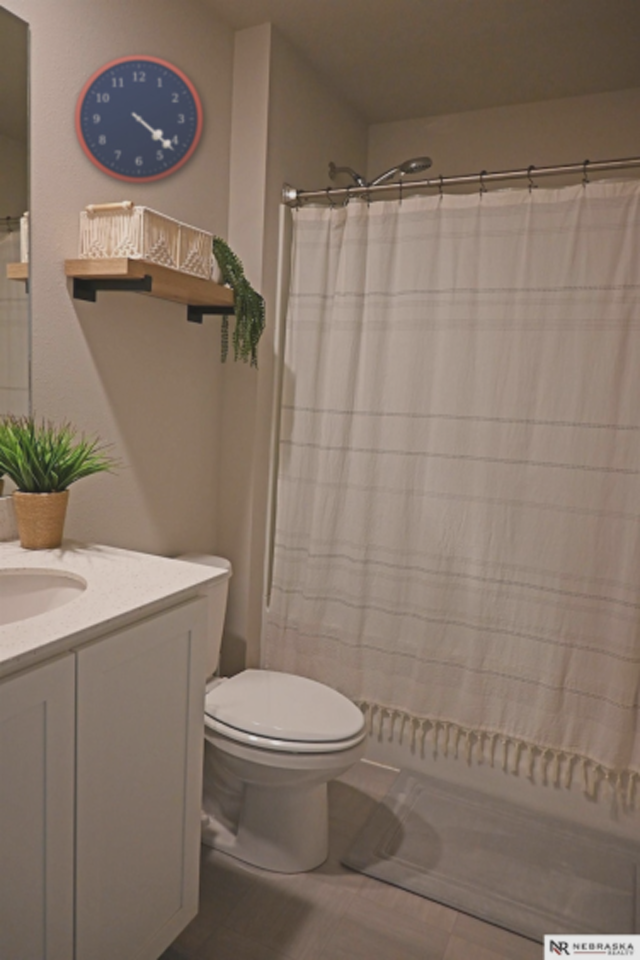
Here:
4 h 22 min
